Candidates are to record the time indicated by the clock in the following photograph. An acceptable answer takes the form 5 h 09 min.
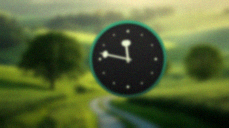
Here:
11 h 47 min
